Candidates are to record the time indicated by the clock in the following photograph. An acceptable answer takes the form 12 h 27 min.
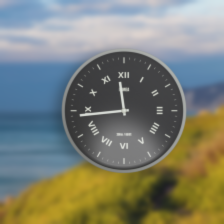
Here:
11 h 44 min
